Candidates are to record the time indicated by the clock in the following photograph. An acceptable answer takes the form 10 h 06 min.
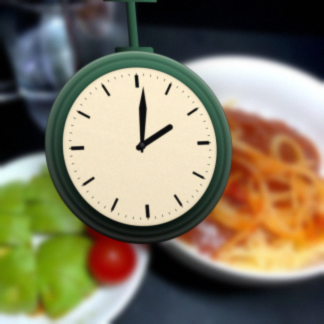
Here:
2 h 01 min
